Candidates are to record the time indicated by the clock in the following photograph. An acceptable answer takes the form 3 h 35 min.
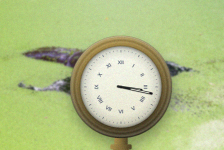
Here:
3 h 17 min
